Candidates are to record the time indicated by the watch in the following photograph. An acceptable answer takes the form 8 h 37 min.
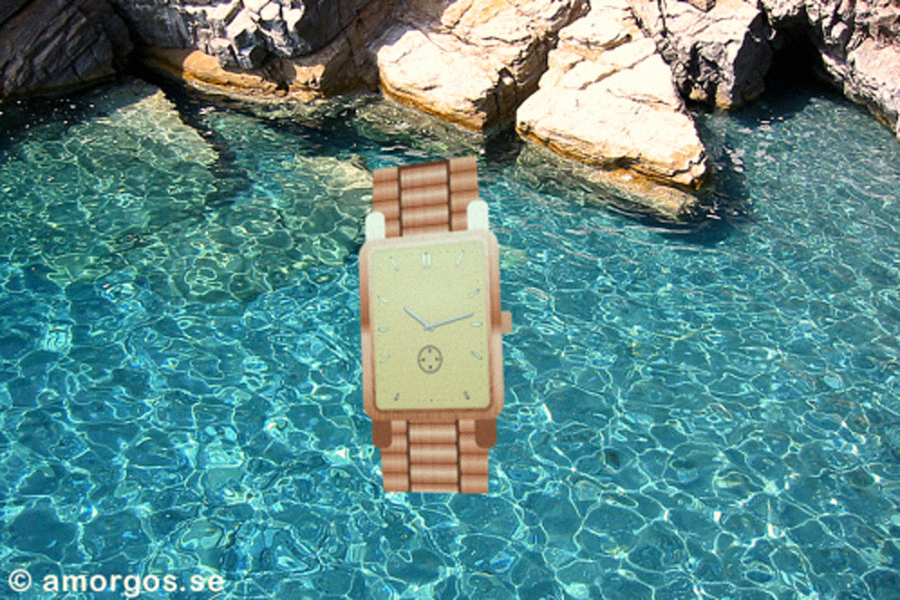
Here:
10 h 13 min
